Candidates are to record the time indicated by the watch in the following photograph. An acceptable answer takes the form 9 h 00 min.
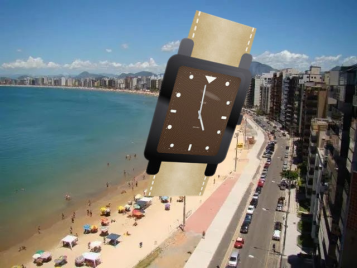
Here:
4 h 59 min
